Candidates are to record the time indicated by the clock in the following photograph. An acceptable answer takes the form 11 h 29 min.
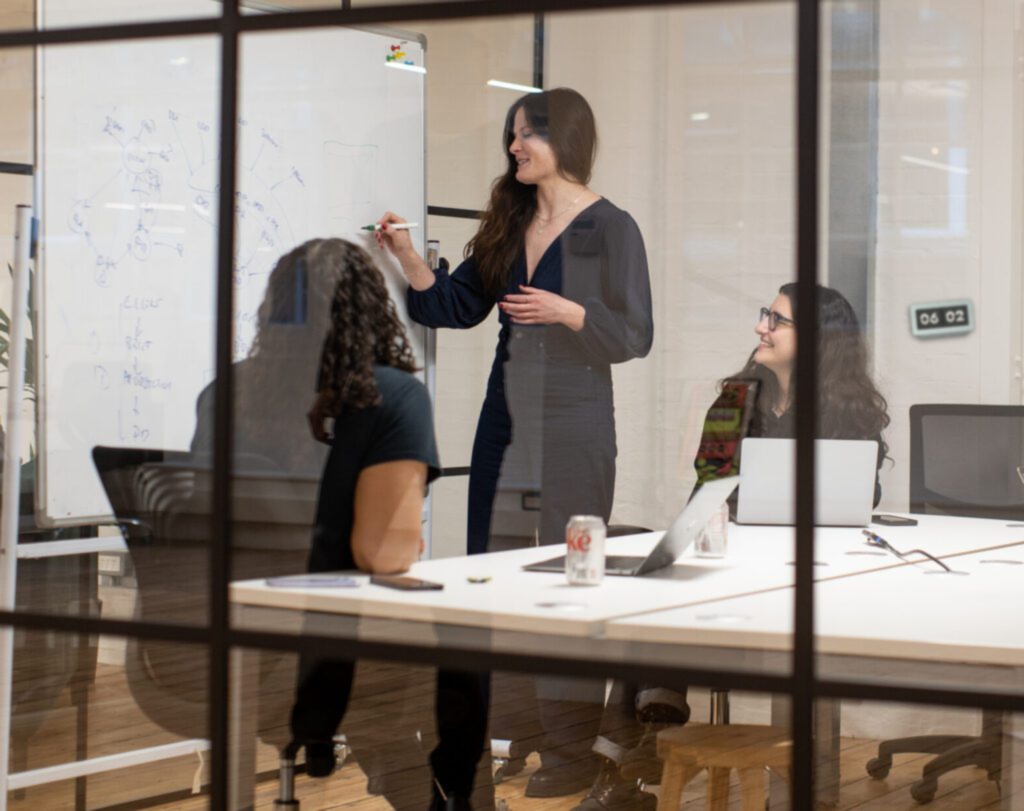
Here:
6 h 02 min
